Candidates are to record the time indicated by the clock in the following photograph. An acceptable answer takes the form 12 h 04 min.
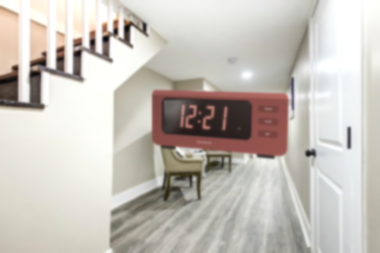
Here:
12 h 21 min
